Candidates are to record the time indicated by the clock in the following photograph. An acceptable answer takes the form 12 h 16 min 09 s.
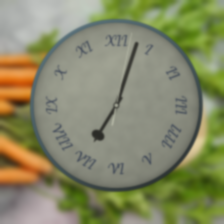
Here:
7 h 03 min 02 s
